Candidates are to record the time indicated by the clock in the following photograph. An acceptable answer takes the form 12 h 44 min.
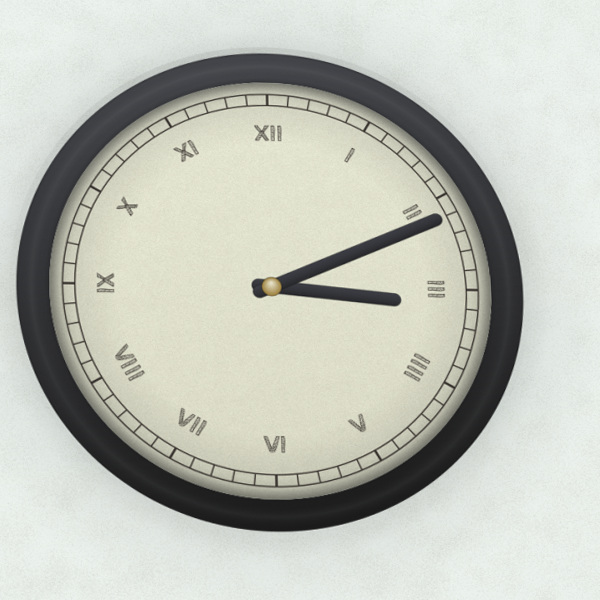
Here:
3 h 11 min
